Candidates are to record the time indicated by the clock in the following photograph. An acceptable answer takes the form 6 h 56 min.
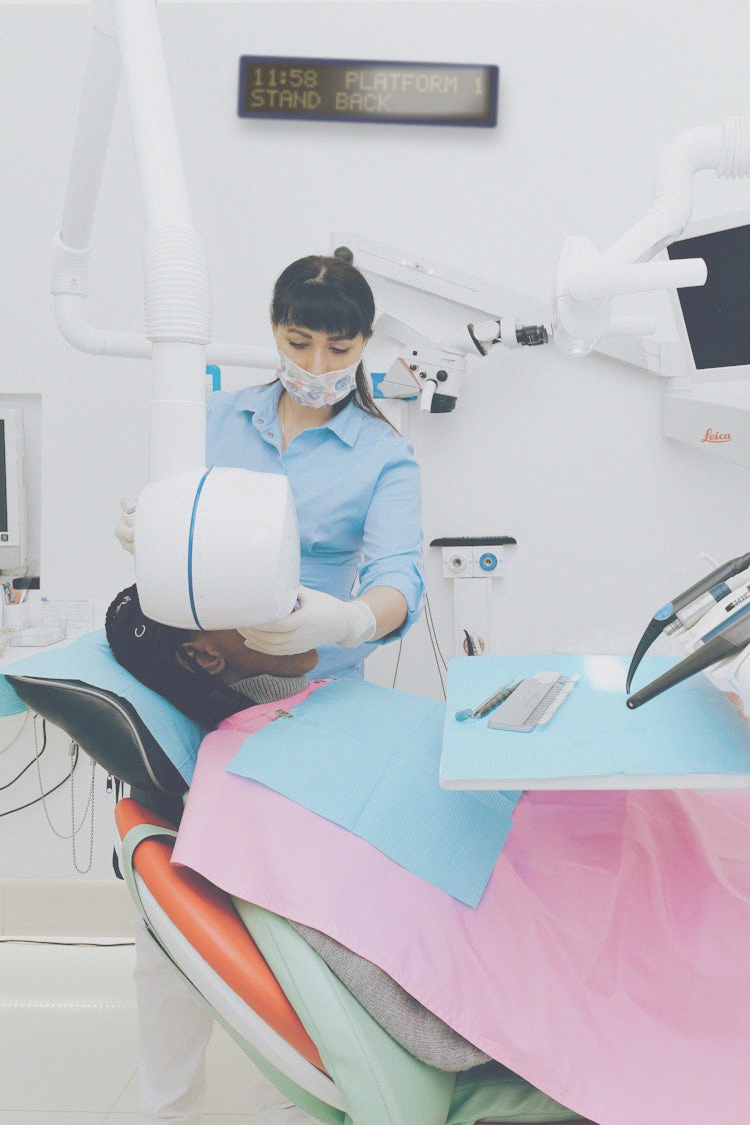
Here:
11 h 58 min
